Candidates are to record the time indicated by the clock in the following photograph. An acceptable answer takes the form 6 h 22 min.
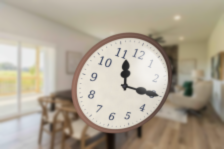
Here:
11 h 15 min
